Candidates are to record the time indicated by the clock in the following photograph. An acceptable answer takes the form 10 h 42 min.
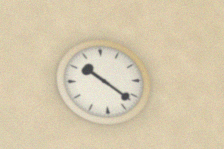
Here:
10 h 22 min
